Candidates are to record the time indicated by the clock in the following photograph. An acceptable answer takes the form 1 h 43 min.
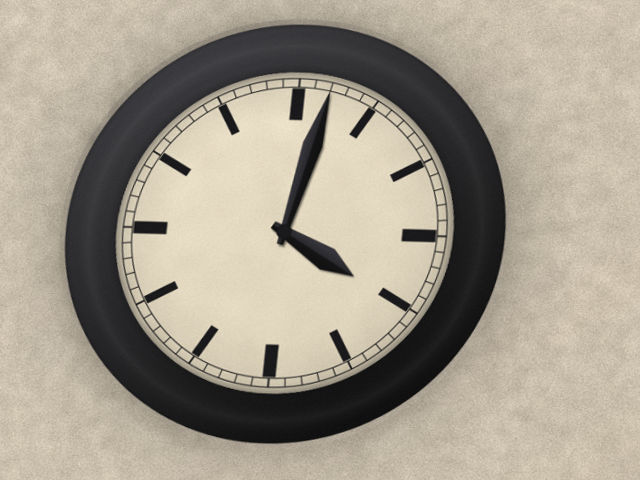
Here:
4 h 02 min
